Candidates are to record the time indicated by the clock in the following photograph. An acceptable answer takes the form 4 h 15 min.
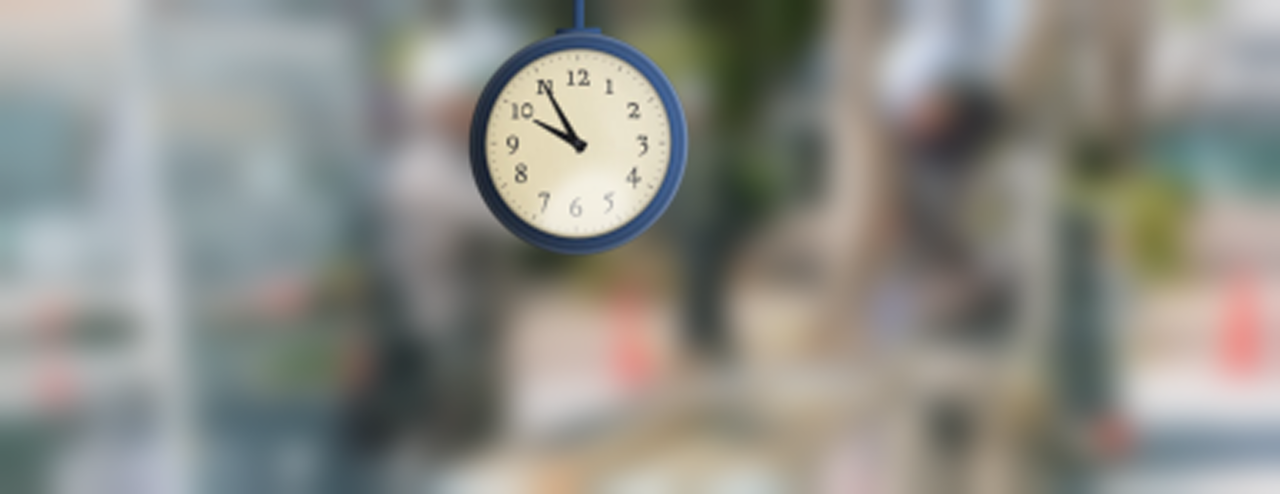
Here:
9 h 55 min
